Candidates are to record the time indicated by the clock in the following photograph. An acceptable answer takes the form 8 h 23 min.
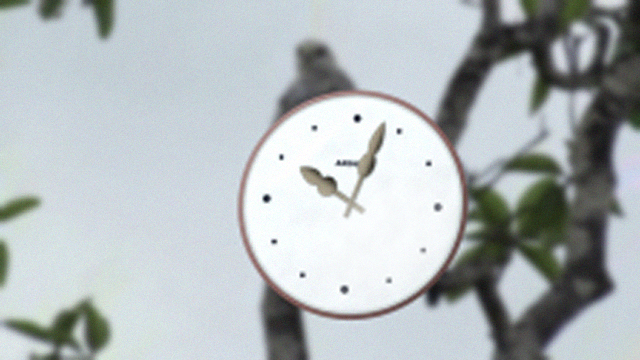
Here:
10 h 03 min
